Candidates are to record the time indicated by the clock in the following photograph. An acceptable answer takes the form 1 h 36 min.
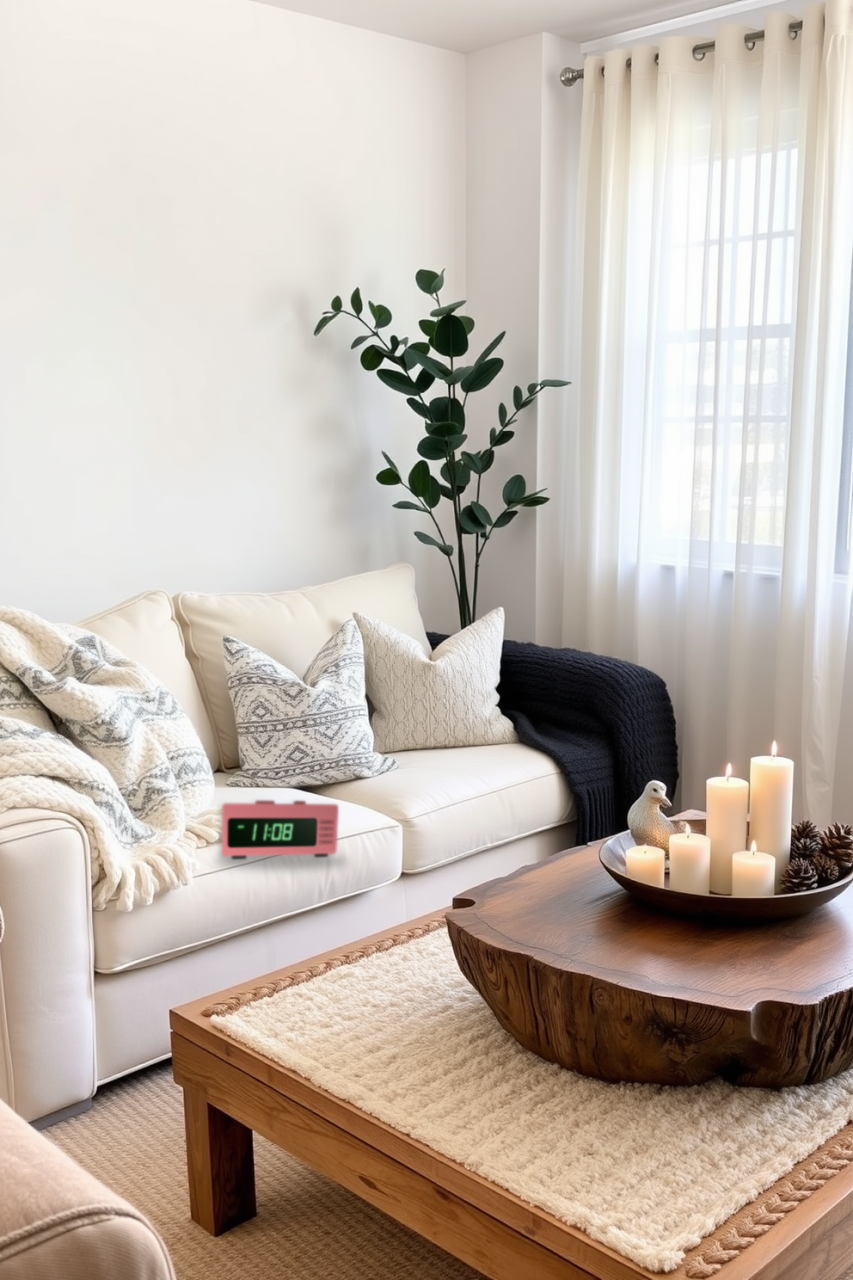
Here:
11 h 08 min
